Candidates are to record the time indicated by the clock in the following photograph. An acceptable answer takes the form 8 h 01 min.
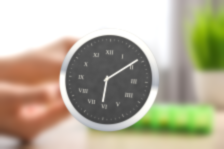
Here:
6 h 09 min
